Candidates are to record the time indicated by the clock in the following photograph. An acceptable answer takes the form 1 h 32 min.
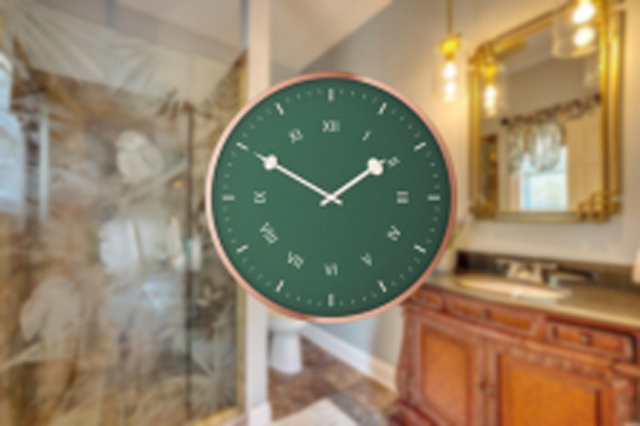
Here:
1 h 50 min
